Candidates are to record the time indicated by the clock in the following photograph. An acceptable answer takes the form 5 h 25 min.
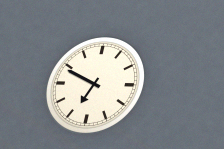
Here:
6 h 49 min
